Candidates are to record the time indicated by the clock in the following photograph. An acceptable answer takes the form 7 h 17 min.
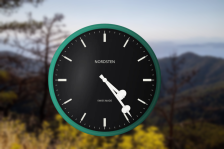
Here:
4 h 24 min
